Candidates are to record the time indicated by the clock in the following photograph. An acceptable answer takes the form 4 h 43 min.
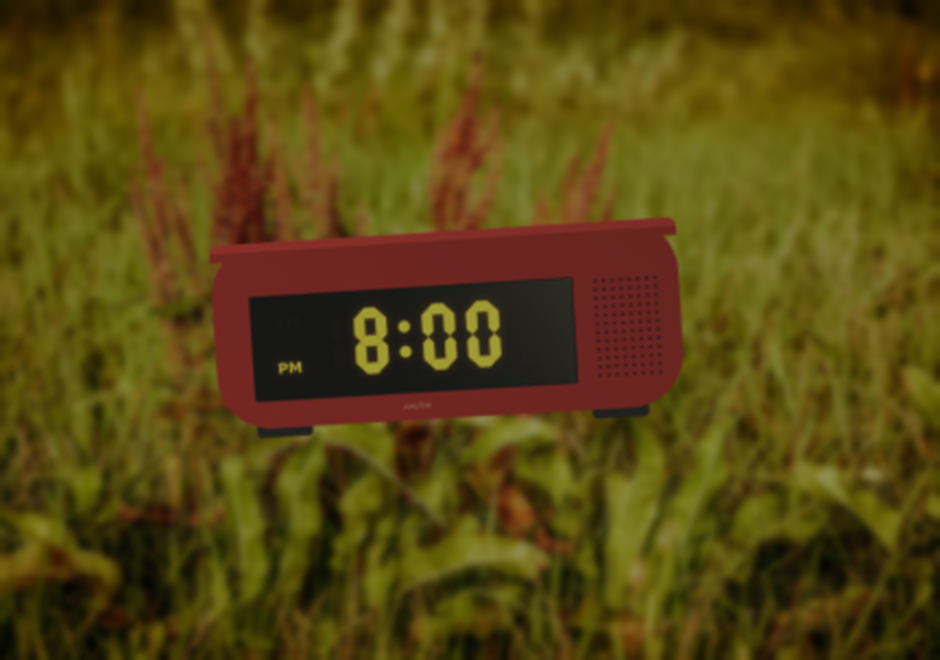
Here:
8 h 00 min
